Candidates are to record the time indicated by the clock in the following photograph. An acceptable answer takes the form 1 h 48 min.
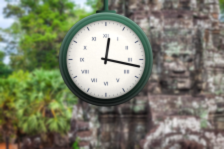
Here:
12 h 17 min
